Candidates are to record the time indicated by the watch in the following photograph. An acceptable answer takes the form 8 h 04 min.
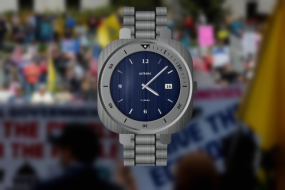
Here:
4 h 08 min
